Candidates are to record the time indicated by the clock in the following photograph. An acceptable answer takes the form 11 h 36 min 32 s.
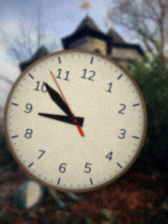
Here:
8 h 50 min 53 s
